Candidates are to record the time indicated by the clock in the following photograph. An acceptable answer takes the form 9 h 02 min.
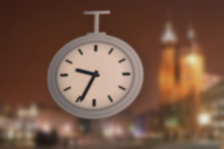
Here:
9 h 34 min
